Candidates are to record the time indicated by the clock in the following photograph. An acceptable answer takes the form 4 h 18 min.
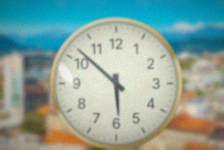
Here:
5 h 52 min
